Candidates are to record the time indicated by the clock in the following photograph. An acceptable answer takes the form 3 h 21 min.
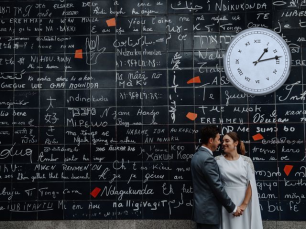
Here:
1 h 13 min
